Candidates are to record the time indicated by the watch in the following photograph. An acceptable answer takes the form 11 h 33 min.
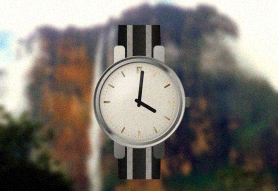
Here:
4 h 01 min
